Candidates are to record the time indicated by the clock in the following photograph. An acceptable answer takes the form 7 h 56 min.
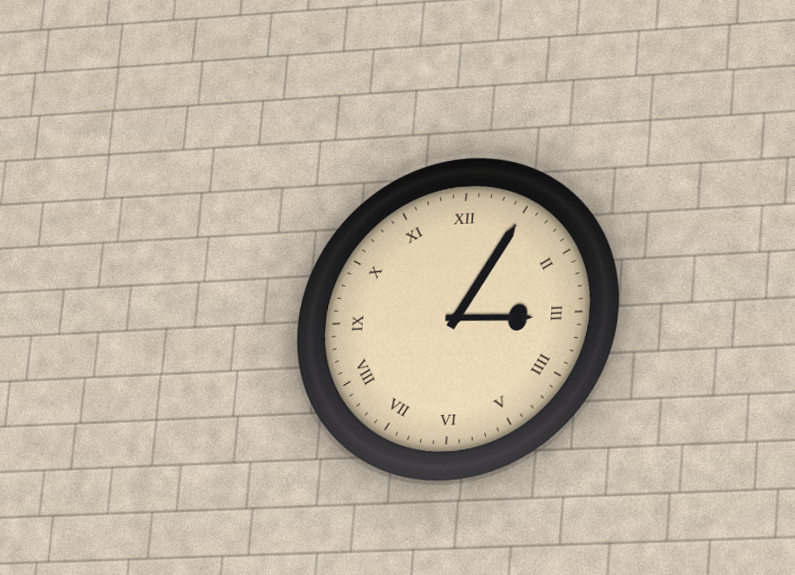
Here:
3 h 05 min
